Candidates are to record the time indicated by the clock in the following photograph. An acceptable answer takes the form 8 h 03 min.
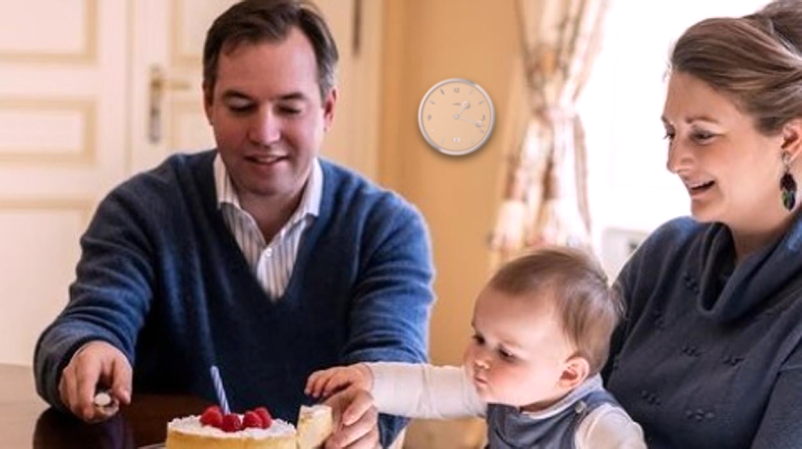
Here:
1 h 18 min
